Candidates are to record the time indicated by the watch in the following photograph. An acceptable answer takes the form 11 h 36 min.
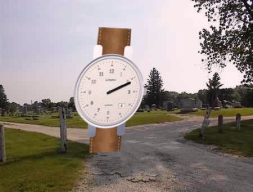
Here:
2 h 11 min
